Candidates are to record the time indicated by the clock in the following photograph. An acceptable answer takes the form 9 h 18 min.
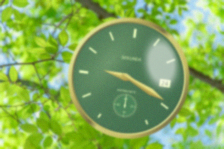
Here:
9 h 19 min
